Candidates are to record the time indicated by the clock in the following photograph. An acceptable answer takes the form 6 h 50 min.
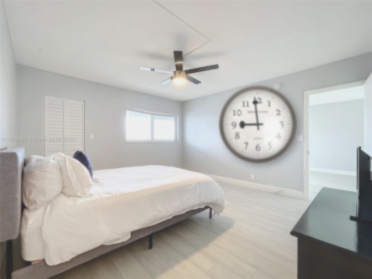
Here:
8 h 59 min
